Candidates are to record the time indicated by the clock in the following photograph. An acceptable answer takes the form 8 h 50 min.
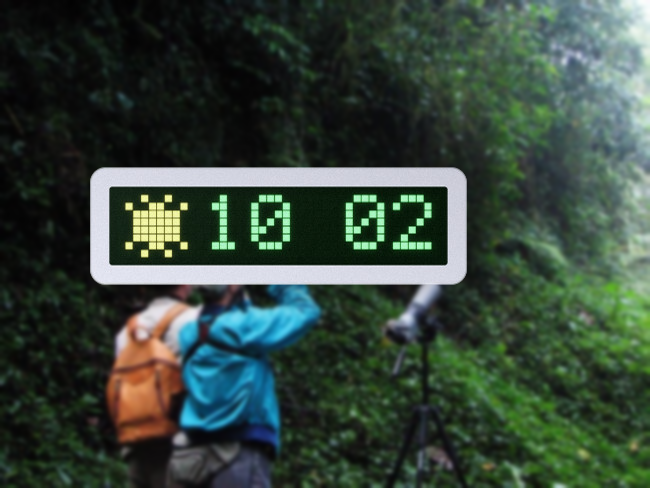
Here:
10 h 02 min
